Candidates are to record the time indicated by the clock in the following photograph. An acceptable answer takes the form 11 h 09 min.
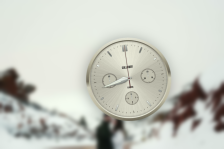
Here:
8 h 43 min
